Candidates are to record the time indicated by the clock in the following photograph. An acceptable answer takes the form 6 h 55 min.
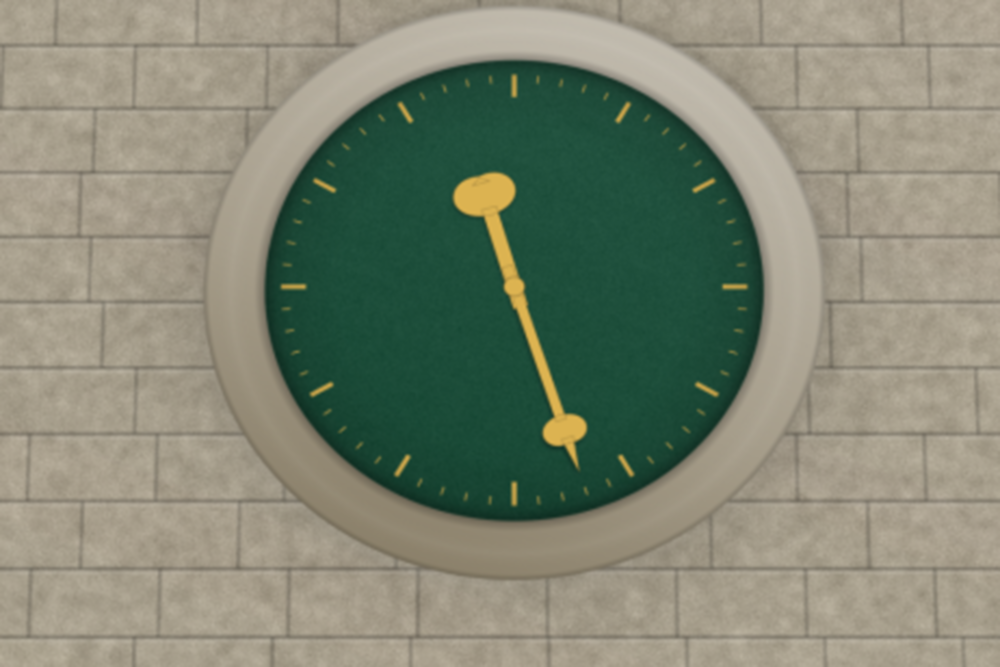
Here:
11 h 27 min
